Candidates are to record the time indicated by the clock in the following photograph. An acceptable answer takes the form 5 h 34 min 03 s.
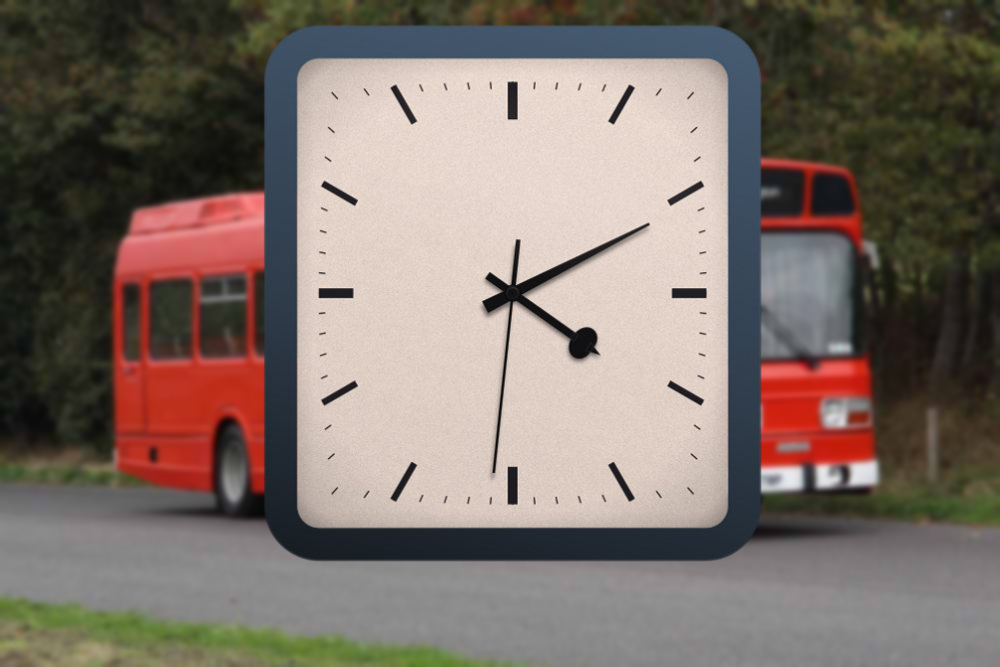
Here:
4 h 10 min 31 s
